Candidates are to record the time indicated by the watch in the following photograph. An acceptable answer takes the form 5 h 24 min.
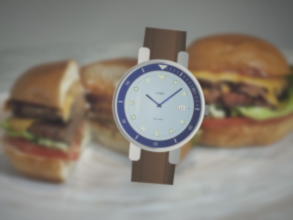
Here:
10 h 08 min
